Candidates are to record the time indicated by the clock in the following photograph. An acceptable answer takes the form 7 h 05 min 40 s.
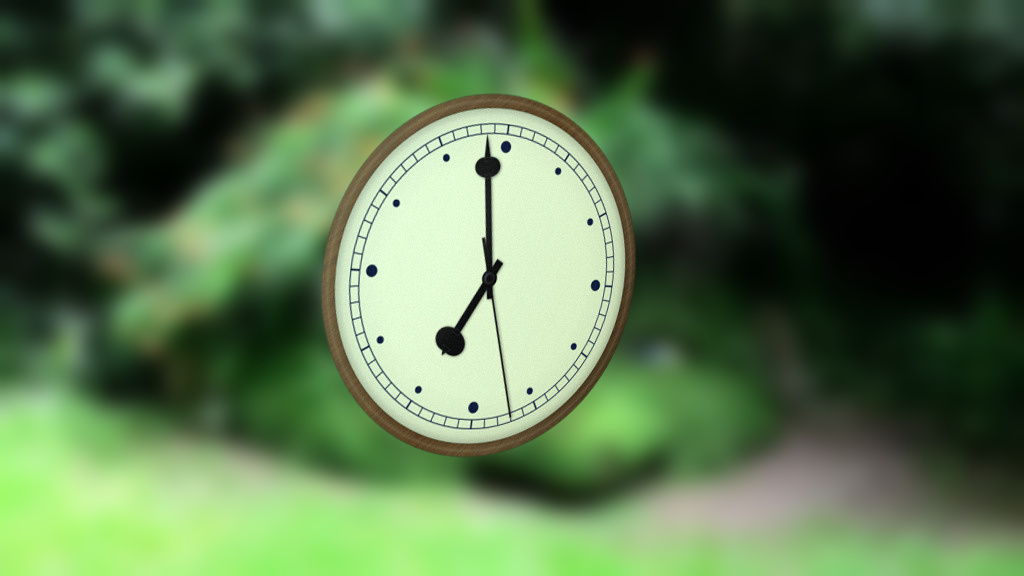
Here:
6 h 58 min 27 s
